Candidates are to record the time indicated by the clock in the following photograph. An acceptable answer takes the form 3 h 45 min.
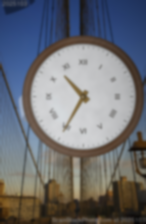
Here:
10 h 35 min
